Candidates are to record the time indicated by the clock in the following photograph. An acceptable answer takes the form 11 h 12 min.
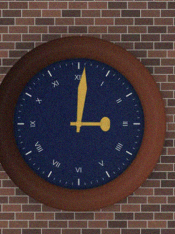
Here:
3 h 01 min
